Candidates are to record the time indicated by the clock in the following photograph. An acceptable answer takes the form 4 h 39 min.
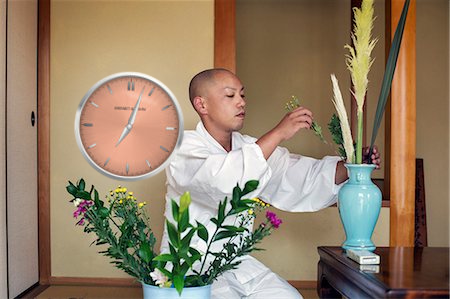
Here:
7 h 03 min
